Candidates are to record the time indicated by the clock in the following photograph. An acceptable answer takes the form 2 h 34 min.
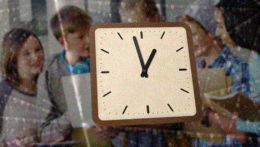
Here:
12 h 58 min
